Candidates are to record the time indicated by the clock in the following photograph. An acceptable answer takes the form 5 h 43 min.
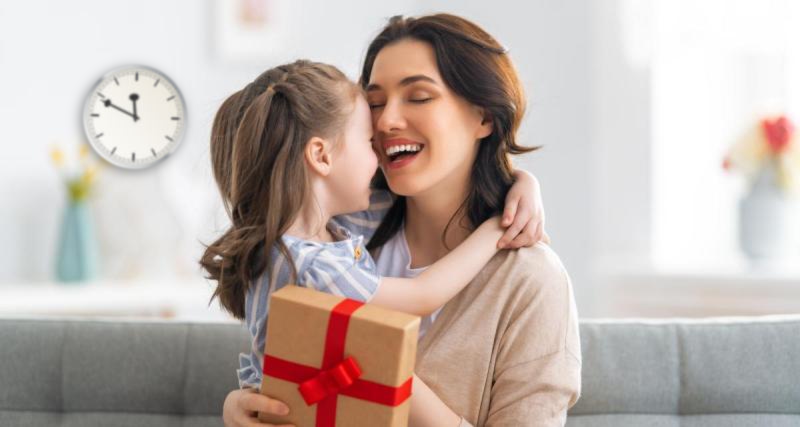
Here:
11 h 49 min
